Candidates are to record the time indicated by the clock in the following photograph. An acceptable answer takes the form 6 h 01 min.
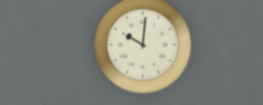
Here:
10 h 01 min
